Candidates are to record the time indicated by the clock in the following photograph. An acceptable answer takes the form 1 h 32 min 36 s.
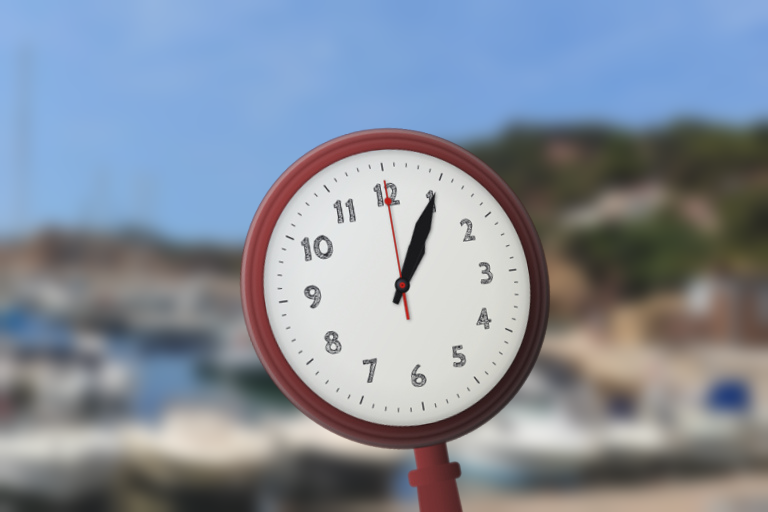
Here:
1 h 05 min 00 s
